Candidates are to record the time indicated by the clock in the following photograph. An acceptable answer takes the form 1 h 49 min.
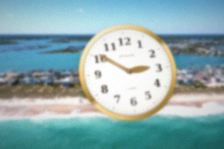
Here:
2 h 51 min
